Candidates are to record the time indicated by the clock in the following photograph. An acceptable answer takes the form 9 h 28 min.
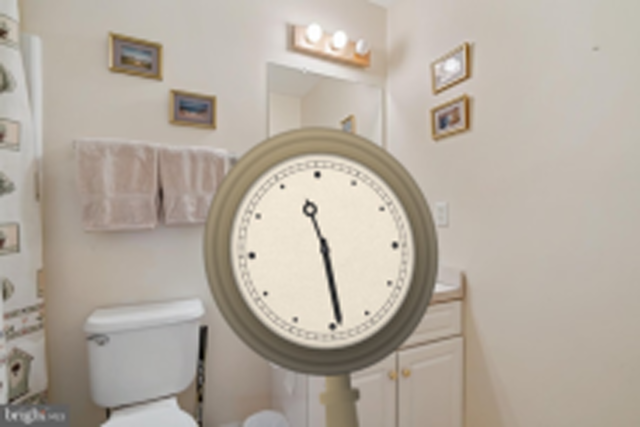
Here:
11 h 29 min
